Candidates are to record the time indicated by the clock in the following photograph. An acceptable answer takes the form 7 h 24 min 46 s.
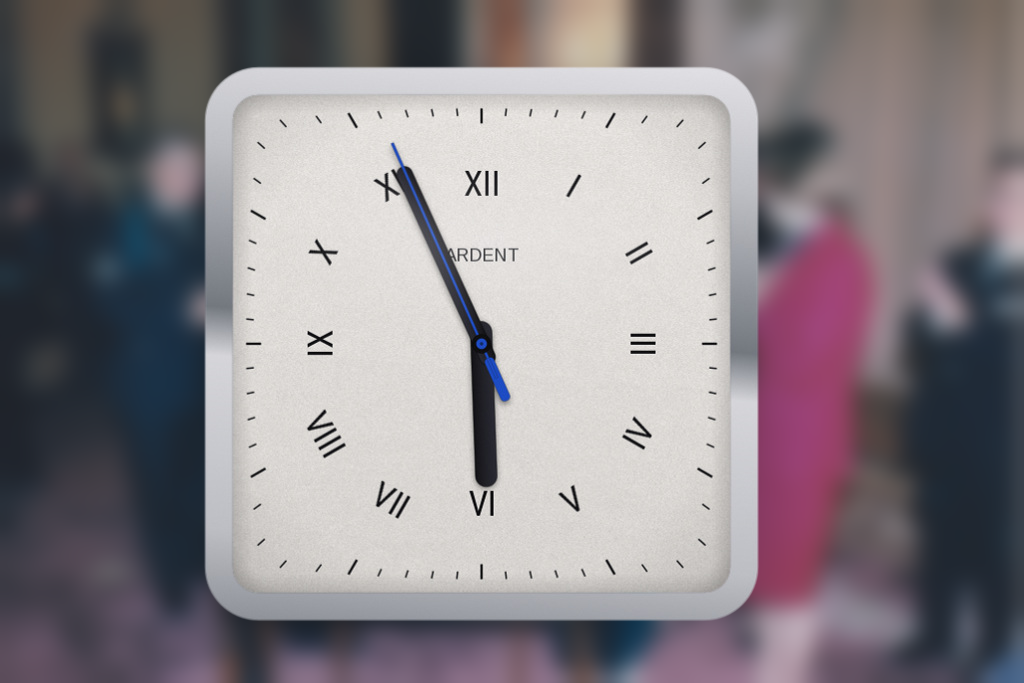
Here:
5 h 55 min 56 s
